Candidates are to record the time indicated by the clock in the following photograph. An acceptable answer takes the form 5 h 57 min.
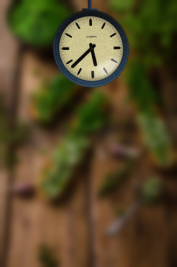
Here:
5 h 38 min
